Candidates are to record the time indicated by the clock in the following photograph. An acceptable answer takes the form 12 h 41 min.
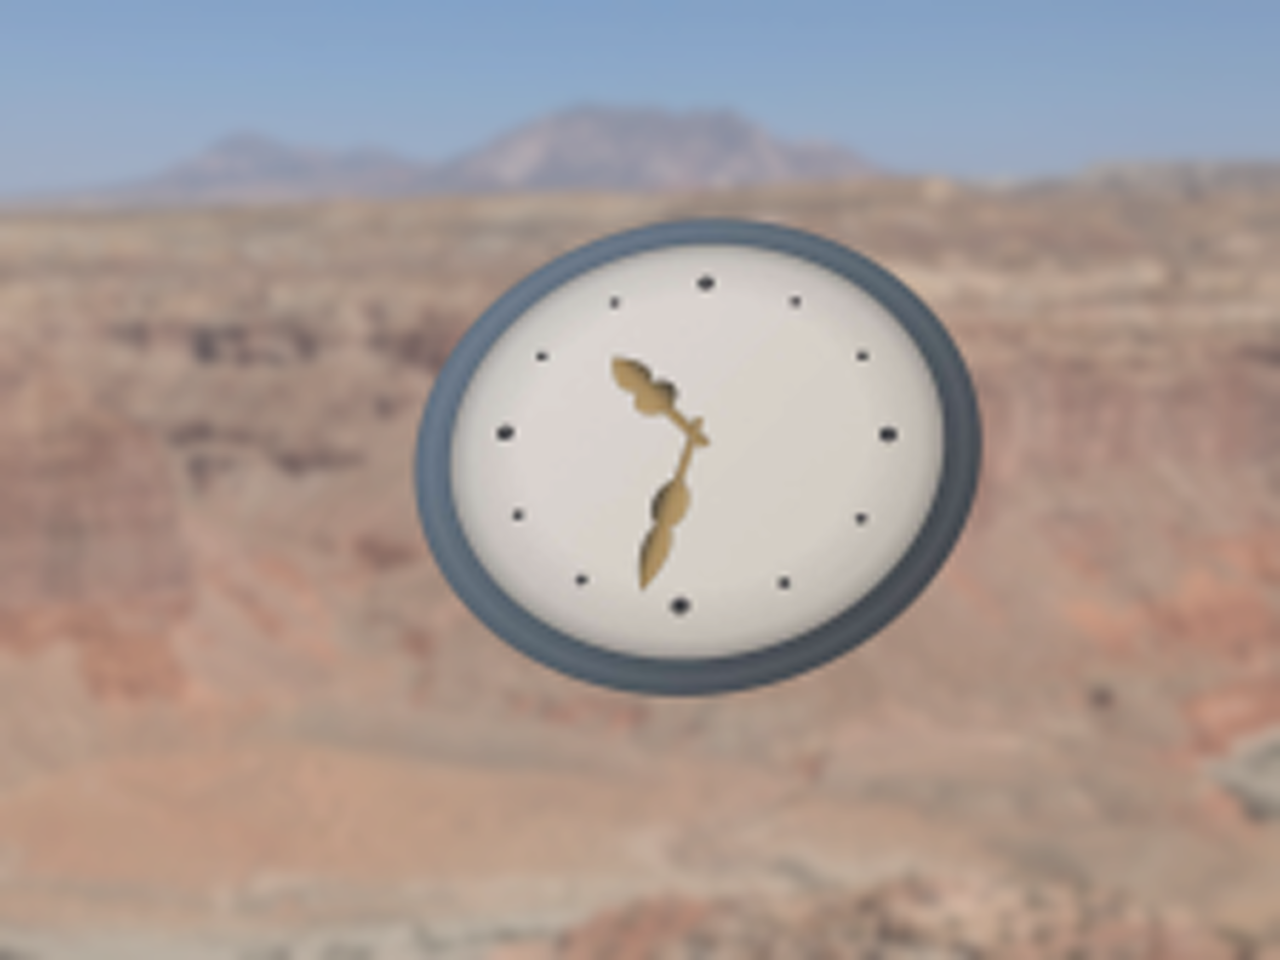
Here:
10 h 32 min
